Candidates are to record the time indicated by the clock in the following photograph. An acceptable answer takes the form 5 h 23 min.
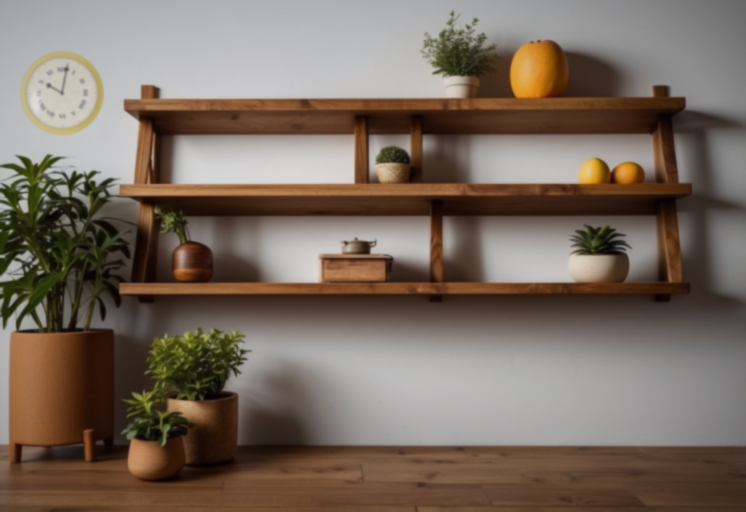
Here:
10 h 02 min
